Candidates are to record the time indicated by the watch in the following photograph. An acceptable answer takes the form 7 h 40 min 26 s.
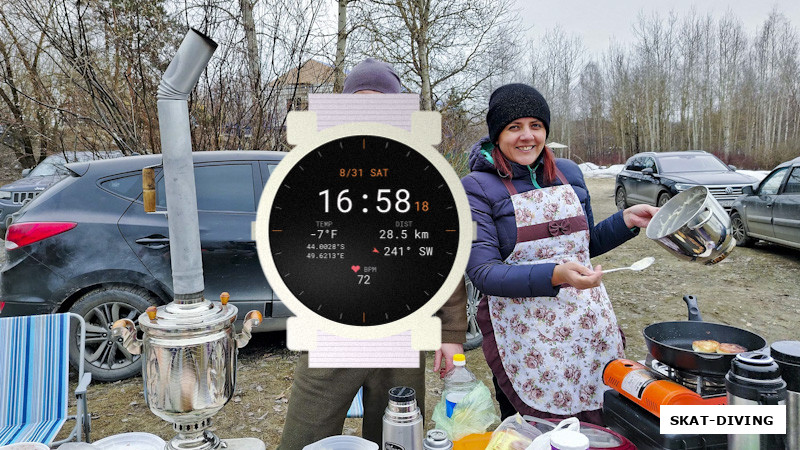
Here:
16 h 58 min 18 s
